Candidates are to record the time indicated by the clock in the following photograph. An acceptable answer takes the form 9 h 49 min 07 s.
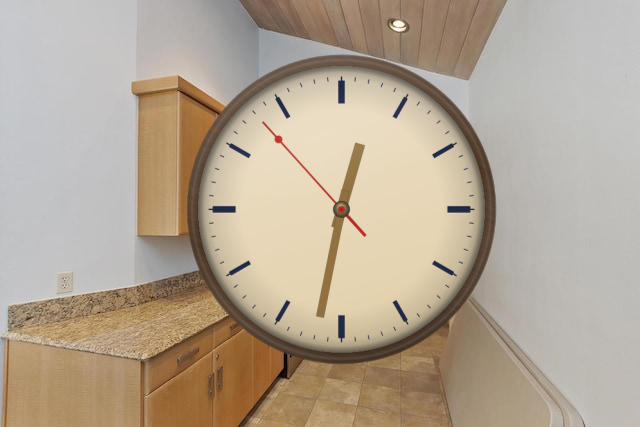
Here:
12 h 31 min 53 s
